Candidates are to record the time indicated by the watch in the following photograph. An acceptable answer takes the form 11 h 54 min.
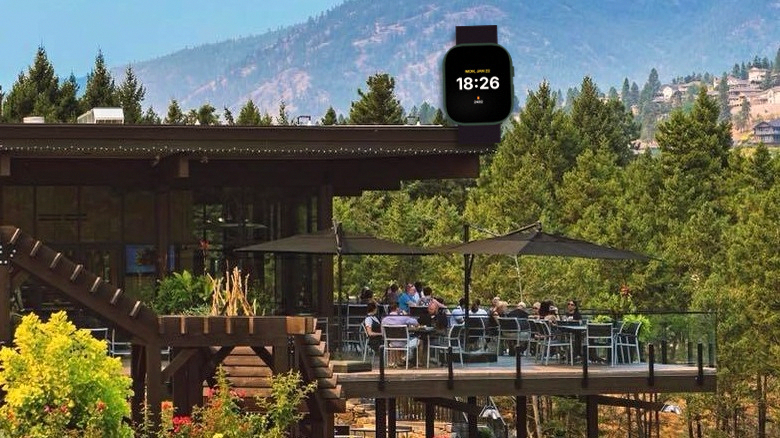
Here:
18 h 26 min
